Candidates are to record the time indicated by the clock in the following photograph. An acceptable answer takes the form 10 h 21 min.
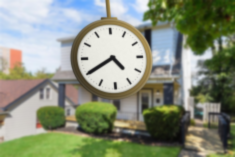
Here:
4 h 40 min
